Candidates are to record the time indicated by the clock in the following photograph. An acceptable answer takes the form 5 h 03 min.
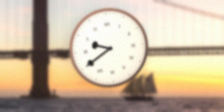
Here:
9 h 40 min
